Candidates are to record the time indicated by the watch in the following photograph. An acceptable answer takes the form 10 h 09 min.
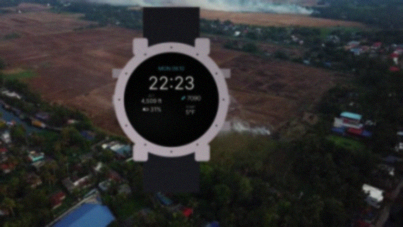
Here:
22 h 23 min
